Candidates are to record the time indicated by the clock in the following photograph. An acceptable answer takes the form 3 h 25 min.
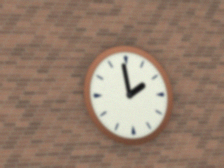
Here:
1 h 59 min
